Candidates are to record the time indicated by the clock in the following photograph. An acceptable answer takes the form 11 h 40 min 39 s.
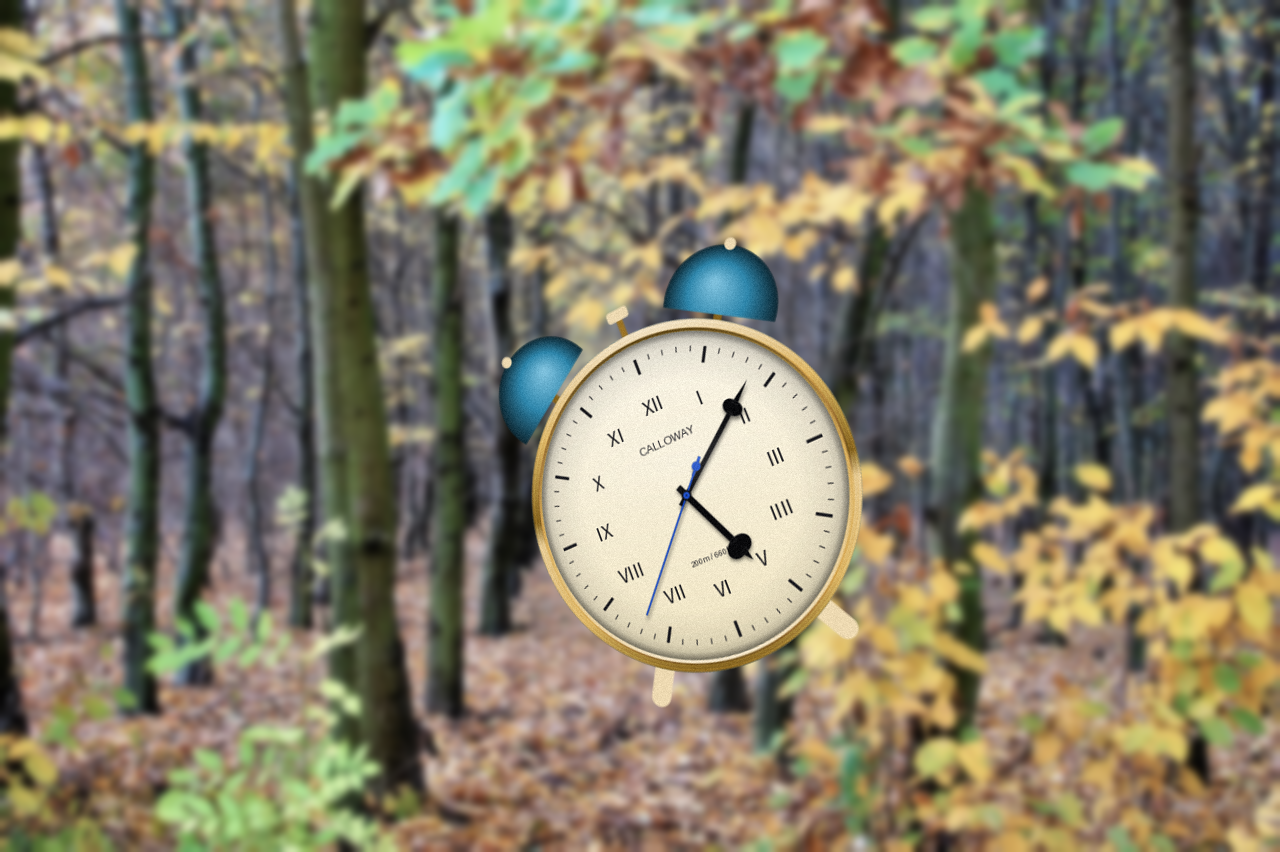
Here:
5 h 08 min 37 s
